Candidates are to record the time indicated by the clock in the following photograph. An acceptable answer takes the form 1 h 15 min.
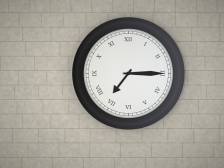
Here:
7 h 15 min
